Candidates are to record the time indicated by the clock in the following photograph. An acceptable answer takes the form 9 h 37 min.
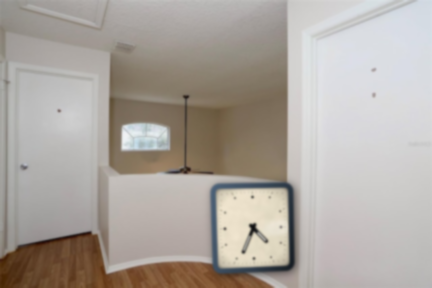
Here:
4 h 34 min
